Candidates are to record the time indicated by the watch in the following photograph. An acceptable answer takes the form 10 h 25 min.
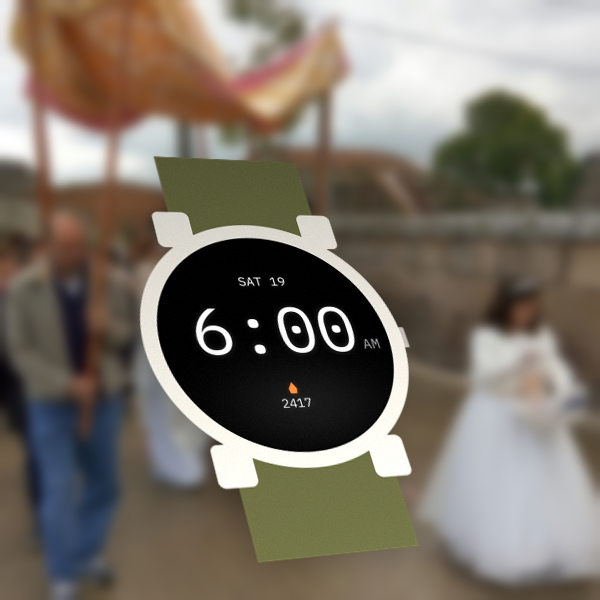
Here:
6 h 00 min
